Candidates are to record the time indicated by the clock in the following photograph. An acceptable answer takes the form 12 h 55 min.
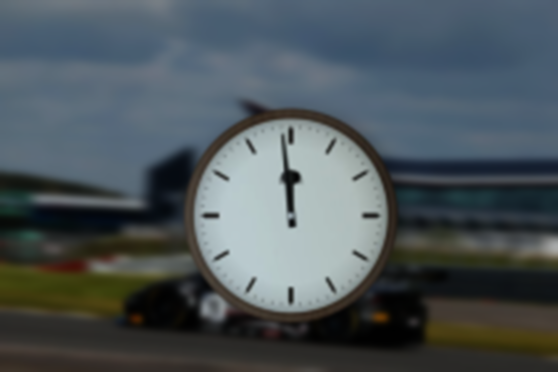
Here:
11 h 59 min
